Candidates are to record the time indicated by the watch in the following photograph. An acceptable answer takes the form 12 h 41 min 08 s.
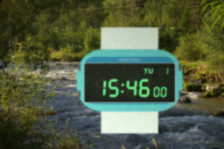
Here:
15 h 46 min 00 s
